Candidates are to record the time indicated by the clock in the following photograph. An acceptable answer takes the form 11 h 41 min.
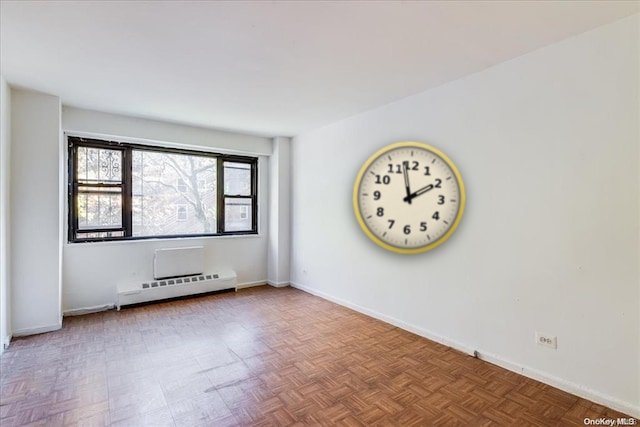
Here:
1 h 58 min
